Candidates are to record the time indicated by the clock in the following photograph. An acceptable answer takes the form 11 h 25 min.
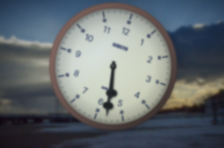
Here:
5 h 28 min
